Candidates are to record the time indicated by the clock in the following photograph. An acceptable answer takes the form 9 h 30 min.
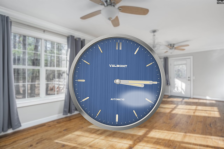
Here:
3 h 15 min
